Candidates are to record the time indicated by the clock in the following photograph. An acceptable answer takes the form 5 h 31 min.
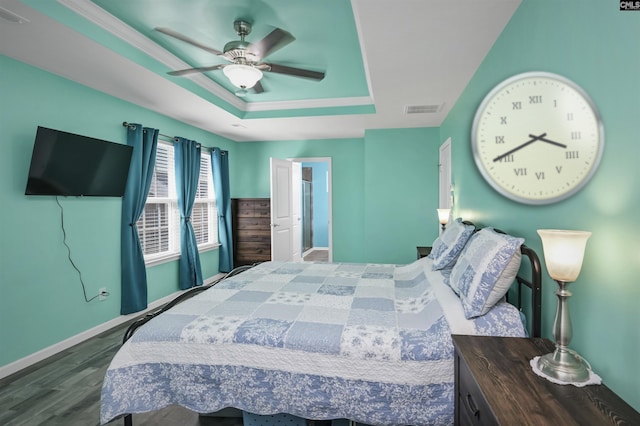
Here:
3 h 41 min
